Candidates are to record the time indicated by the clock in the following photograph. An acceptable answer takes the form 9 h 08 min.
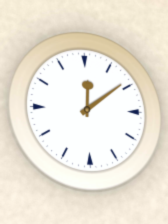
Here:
12 h 09 min
